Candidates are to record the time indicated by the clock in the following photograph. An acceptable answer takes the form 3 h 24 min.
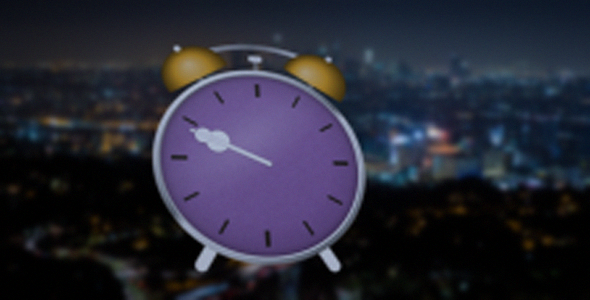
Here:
9 h 49 min
